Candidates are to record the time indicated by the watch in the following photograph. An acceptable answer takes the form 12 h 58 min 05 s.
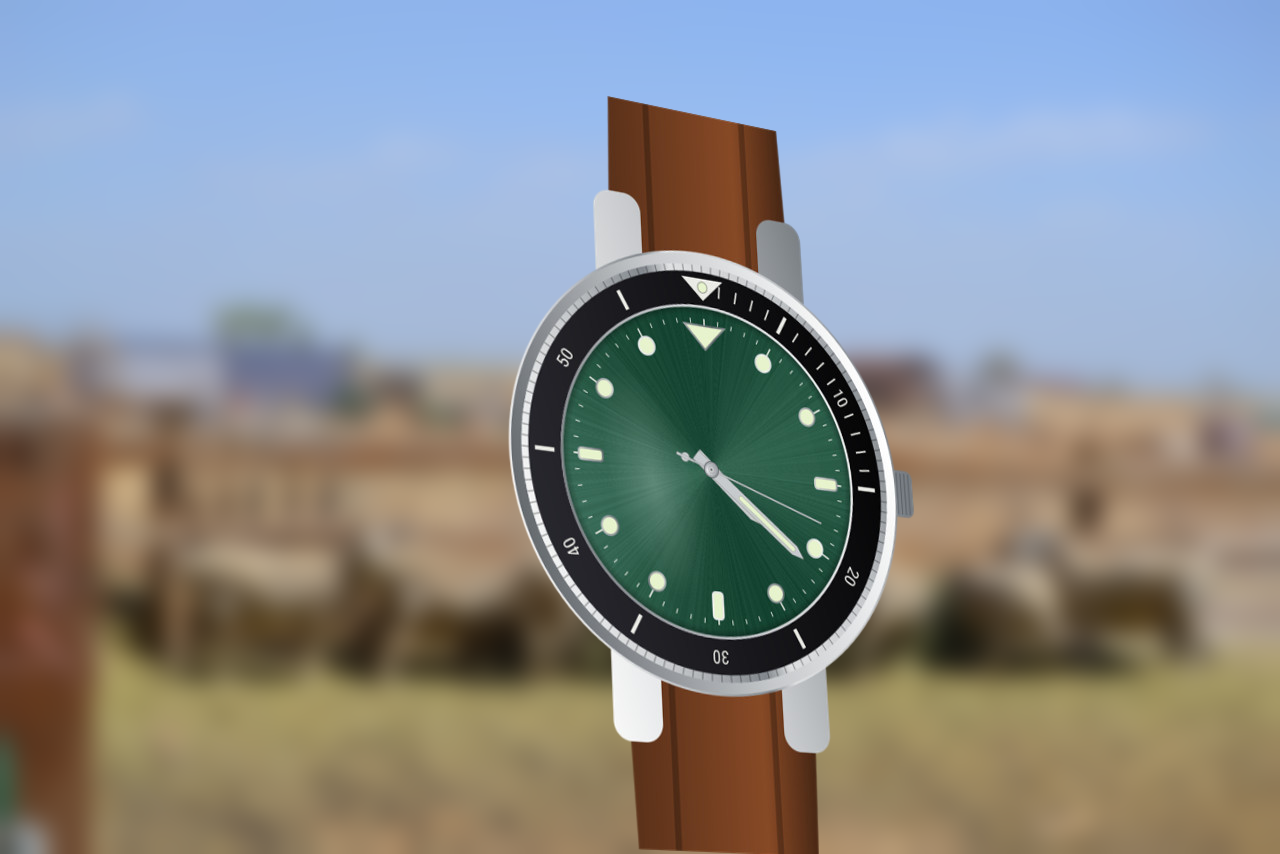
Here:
4 h 21 min 18 s
